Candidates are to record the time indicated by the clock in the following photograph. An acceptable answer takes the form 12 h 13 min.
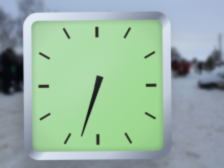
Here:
6 h 33 min
